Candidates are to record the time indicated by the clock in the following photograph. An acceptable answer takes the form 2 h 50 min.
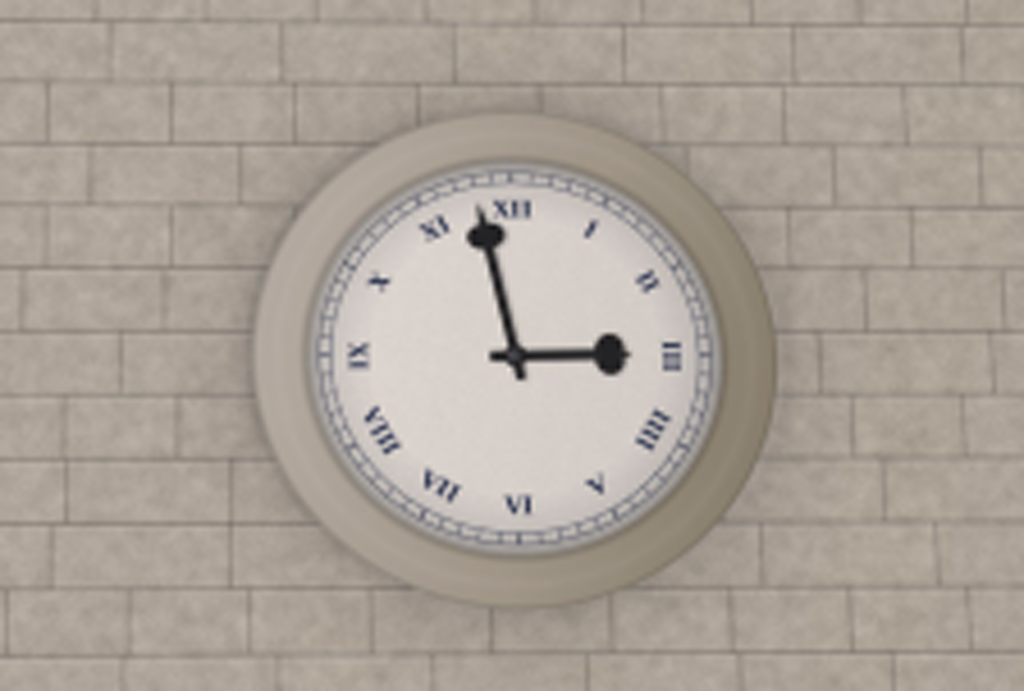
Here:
2 h 58 min
